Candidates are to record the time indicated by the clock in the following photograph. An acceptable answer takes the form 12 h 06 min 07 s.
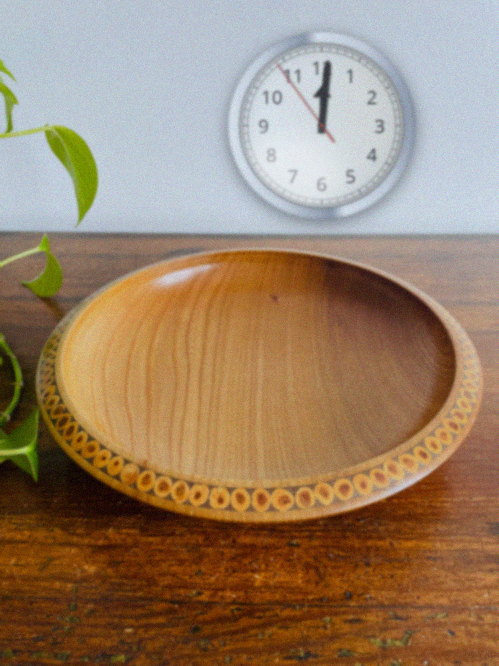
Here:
12 h 00 min 54 s
